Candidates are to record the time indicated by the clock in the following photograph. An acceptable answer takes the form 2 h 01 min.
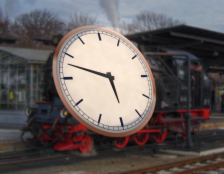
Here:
5 h 48 min
